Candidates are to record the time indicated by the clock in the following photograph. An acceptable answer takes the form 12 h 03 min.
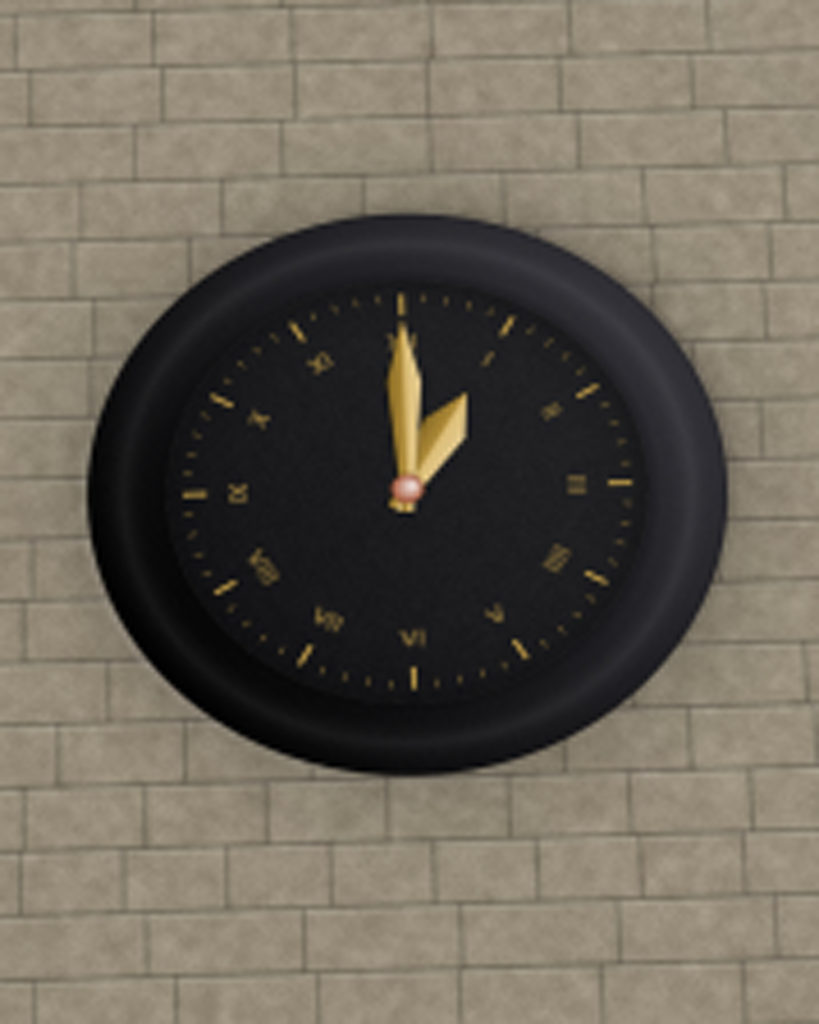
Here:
1 h 00 min
